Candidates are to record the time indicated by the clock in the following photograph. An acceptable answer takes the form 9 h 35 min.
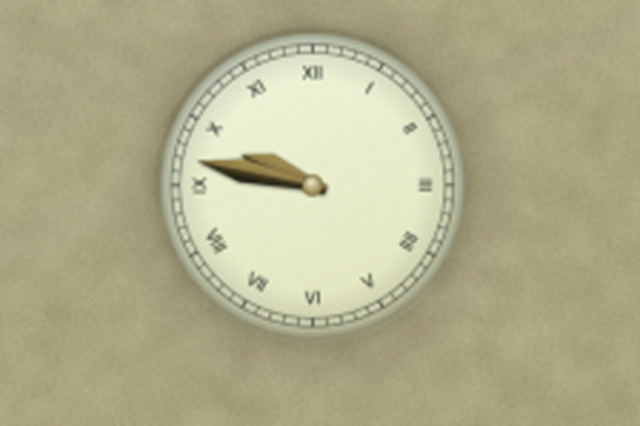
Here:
9 h 47 min
